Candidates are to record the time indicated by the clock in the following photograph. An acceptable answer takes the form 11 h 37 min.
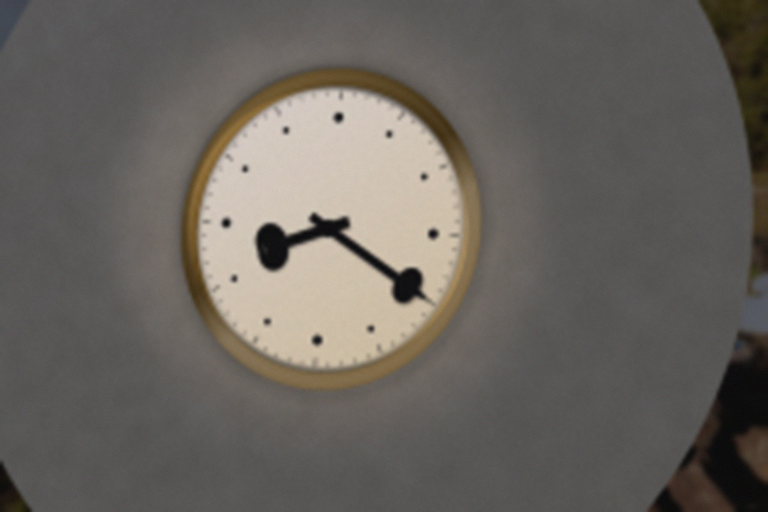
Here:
8 h 20 min
